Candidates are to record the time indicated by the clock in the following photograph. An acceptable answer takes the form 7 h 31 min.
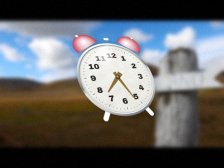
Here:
7 h 26 min
